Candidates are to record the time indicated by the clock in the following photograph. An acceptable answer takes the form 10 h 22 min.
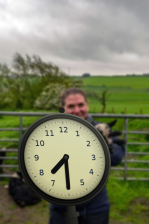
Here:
7 h 30 min
